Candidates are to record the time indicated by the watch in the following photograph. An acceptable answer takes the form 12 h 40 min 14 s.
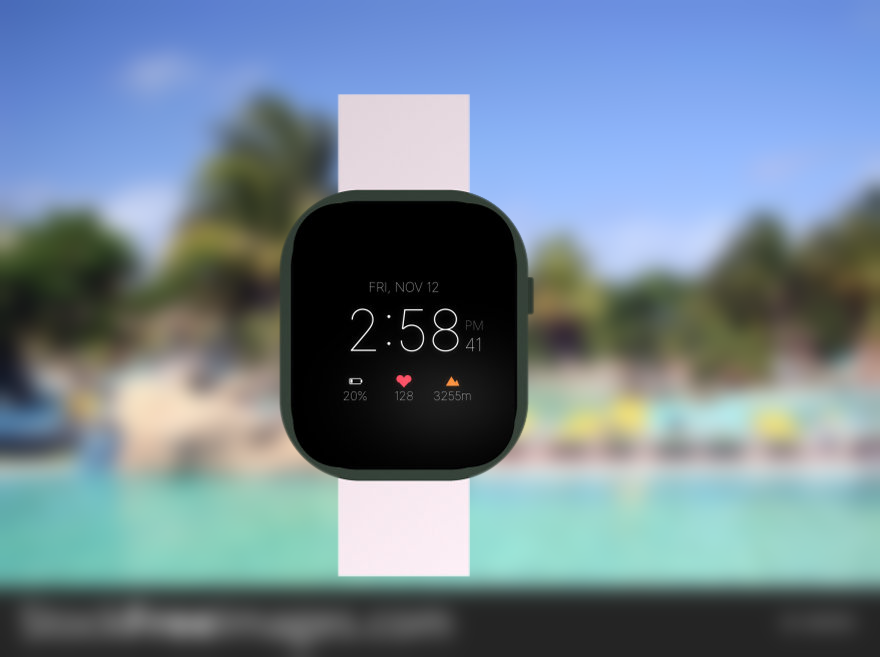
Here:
2 h 58 min 41 s
